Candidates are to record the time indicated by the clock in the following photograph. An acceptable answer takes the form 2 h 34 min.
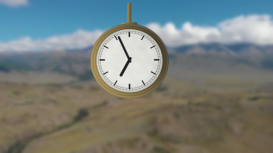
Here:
6 h 56 min
